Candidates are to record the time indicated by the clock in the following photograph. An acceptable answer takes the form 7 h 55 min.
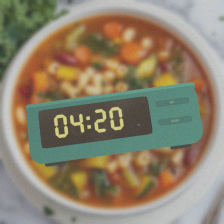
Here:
4 h 20 min
